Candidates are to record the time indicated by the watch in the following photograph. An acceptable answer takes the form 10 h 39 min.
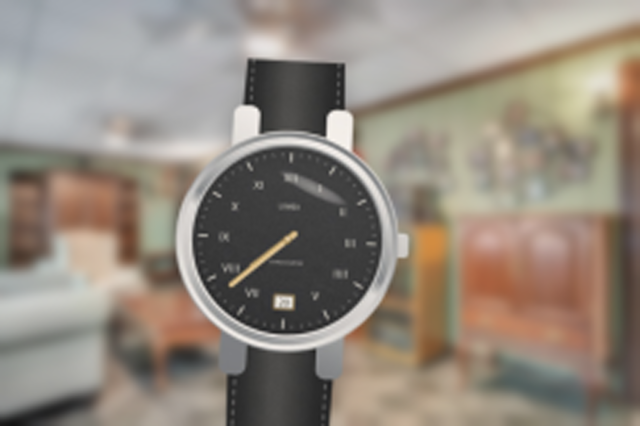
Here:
7 h 38 min
